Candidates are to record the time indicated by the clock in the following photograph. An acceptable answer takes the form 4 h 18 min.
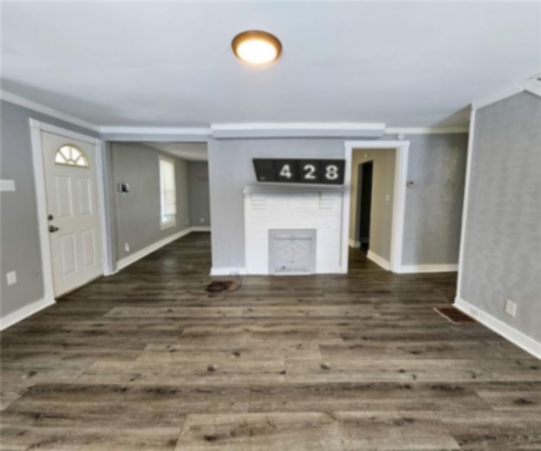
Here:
4 h 28 min
